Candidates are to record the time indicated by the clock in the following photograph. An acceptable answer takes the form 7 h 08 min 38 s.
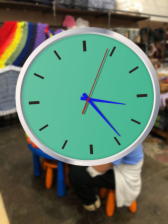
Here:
3 h 24 min 04 s
